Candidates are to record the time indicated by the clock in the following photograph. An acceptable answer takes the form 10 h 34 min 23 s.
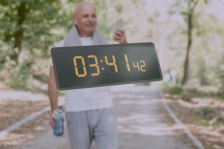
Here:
3 h 41 min 42 s
